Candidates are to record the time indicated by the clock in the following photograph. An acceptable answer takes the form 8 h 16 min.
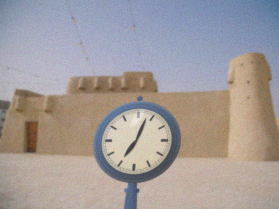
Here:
7 h 03 min
